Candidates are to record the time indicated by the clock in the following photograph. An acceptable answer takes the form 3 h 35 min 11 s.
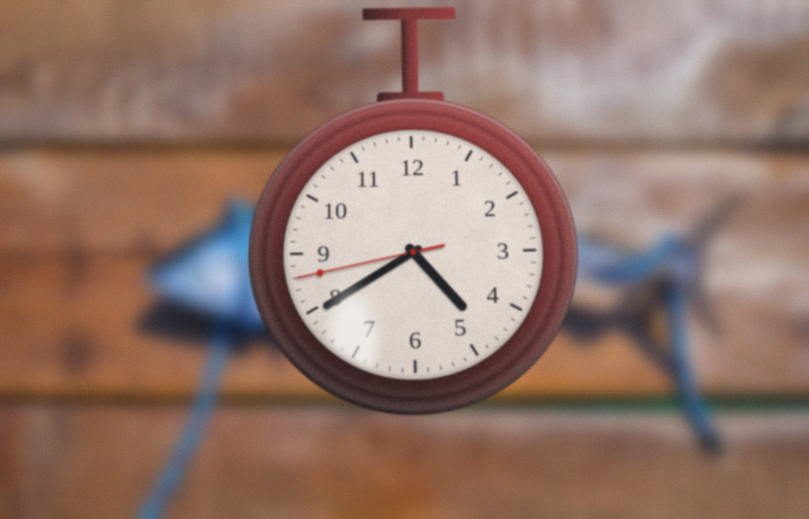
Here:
4 h 39 min 43 s
